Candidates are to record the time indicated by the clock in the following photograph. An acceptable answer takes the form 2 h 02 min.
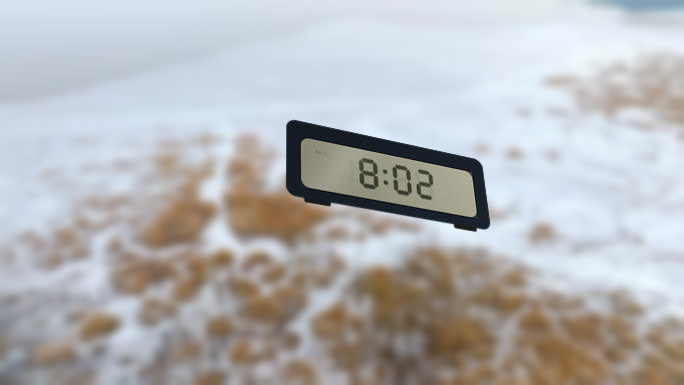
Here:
8 h 02 min
